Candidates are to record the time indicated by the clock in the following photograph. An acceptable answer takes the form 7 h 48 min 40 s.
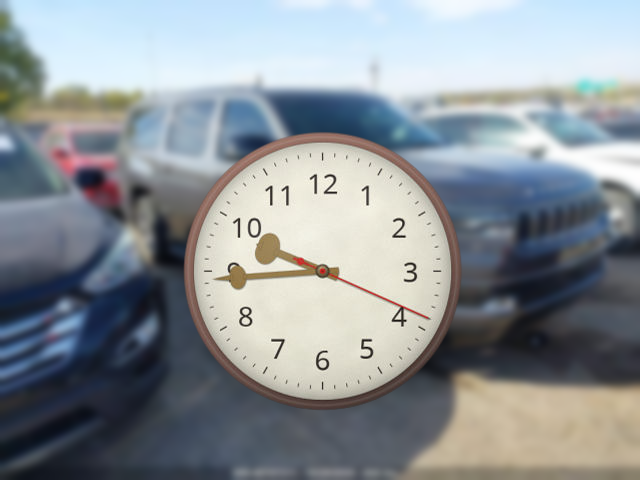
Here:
9 h 44 min 19 s
